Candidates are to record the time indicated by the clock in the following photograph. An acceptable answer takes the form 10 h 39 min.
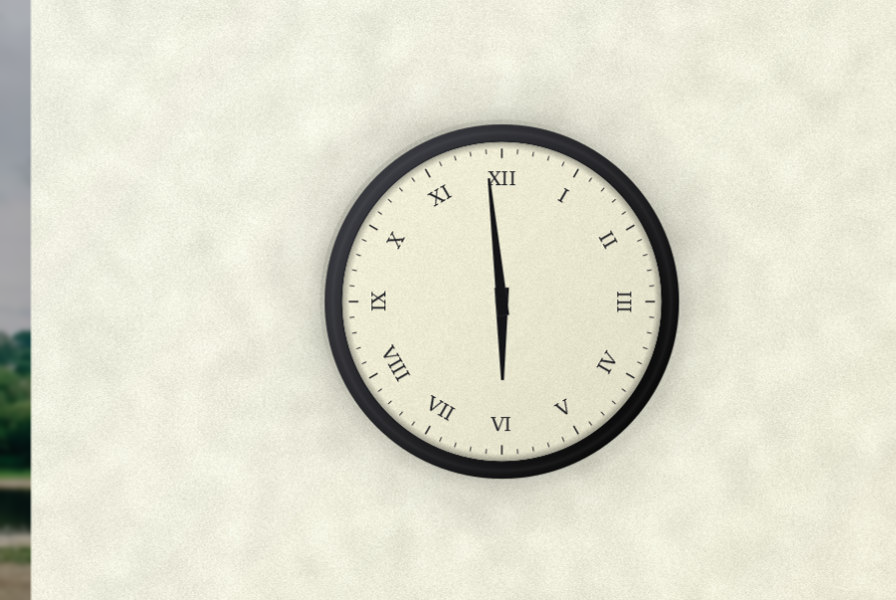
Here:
5 h 59 min
